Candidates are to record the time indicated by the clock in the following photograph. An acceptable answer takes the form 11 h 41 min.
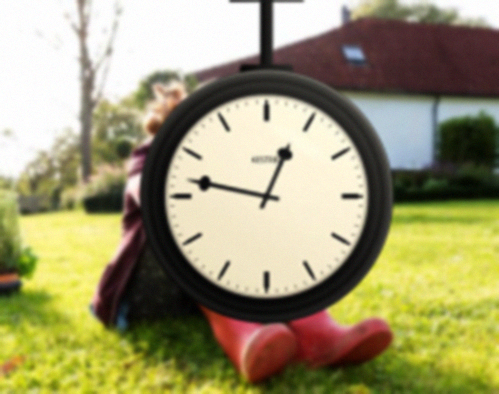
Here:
12 h 47 min
